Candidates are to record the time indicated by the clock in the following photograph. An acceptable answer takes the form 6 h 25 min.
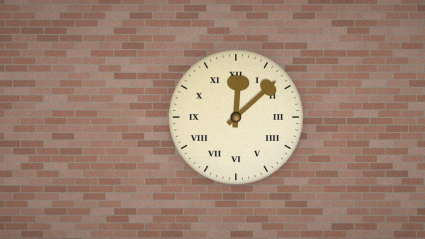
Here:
12 h 08 min
